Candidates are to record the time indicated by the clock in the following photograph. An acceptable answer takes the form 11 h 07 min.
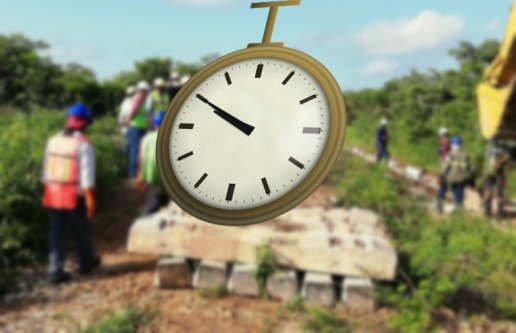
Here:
9 h 50 min
